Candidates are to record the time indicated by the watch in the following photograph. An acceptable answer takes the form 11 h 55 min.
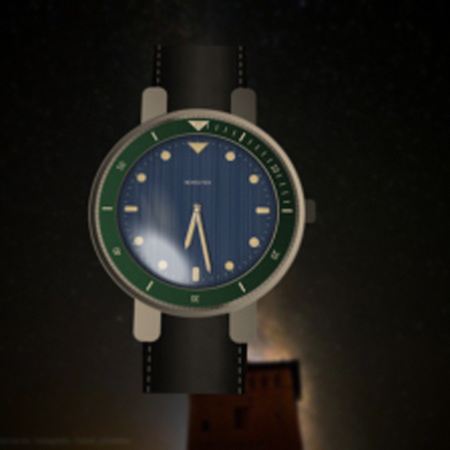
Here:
6 h 28 min
